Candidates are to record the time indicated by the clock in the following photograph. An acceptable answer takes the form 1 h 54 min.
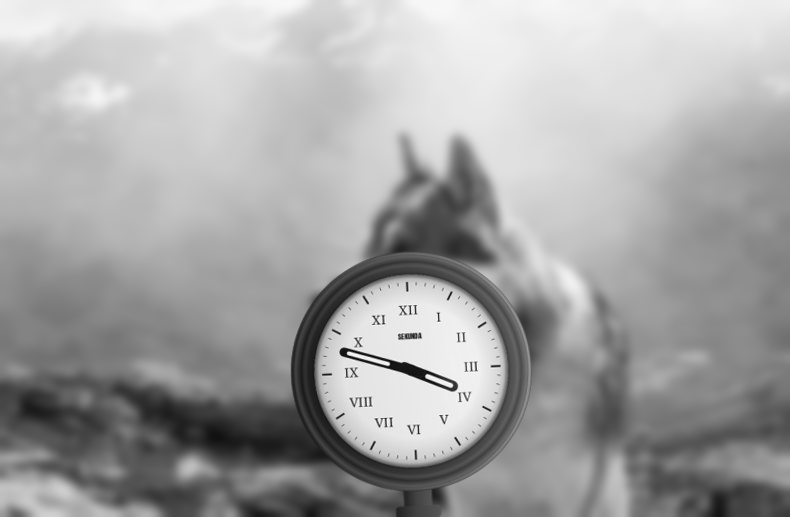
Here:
3 h 48 min
